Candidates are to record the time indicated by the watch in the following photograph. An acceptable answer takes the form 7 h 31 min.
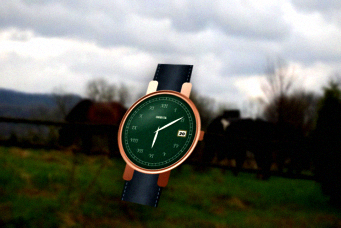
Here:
6 h 09 min
